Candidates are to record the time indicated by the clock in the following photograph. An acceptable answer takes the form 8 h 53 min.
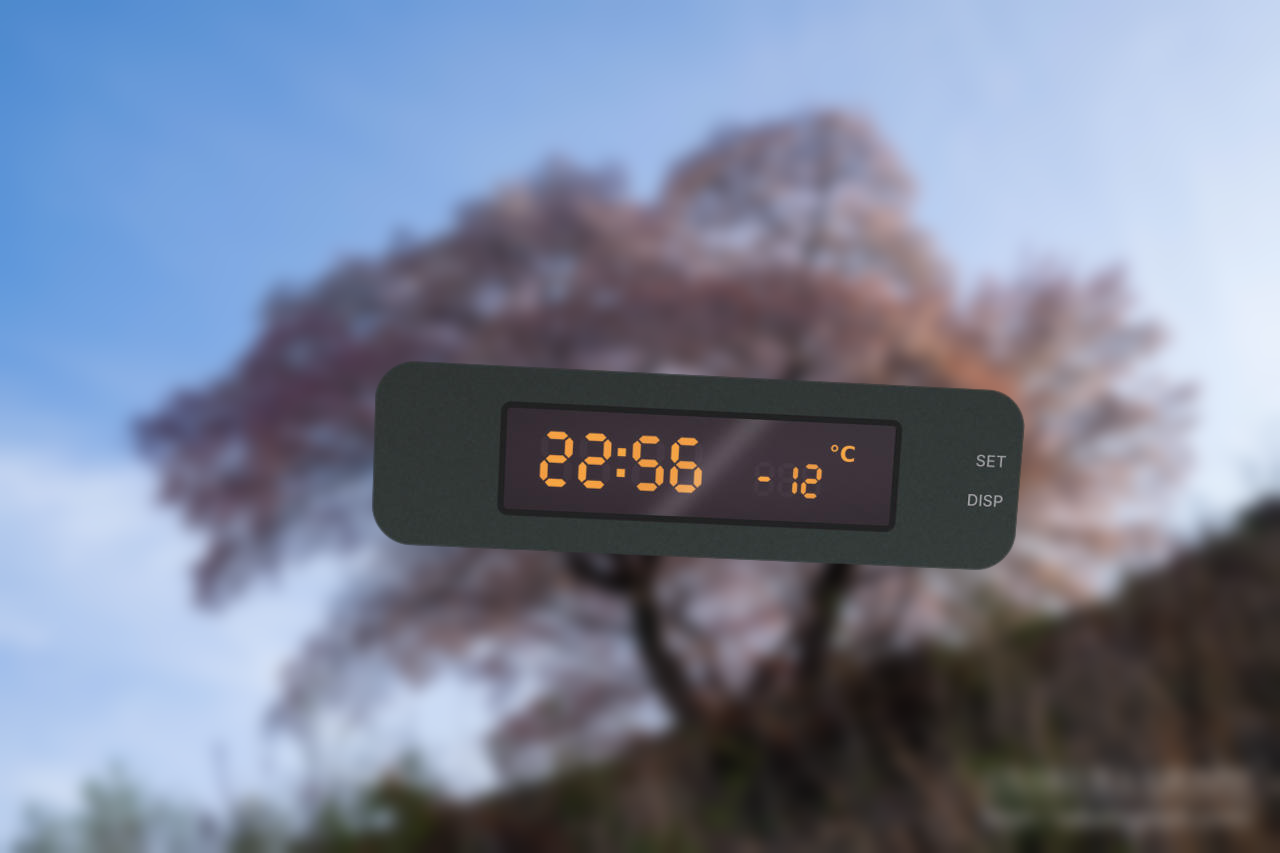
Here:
22 h 56 min
